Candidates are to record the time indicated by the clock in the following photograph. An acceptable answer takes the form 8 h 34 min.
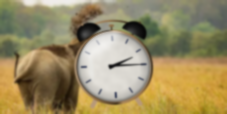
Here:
2 h 15 min
